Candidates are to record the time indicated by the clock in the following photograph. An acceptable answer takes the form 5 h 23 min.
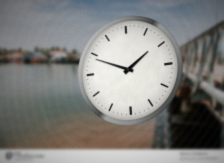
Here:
1 h 49 min
